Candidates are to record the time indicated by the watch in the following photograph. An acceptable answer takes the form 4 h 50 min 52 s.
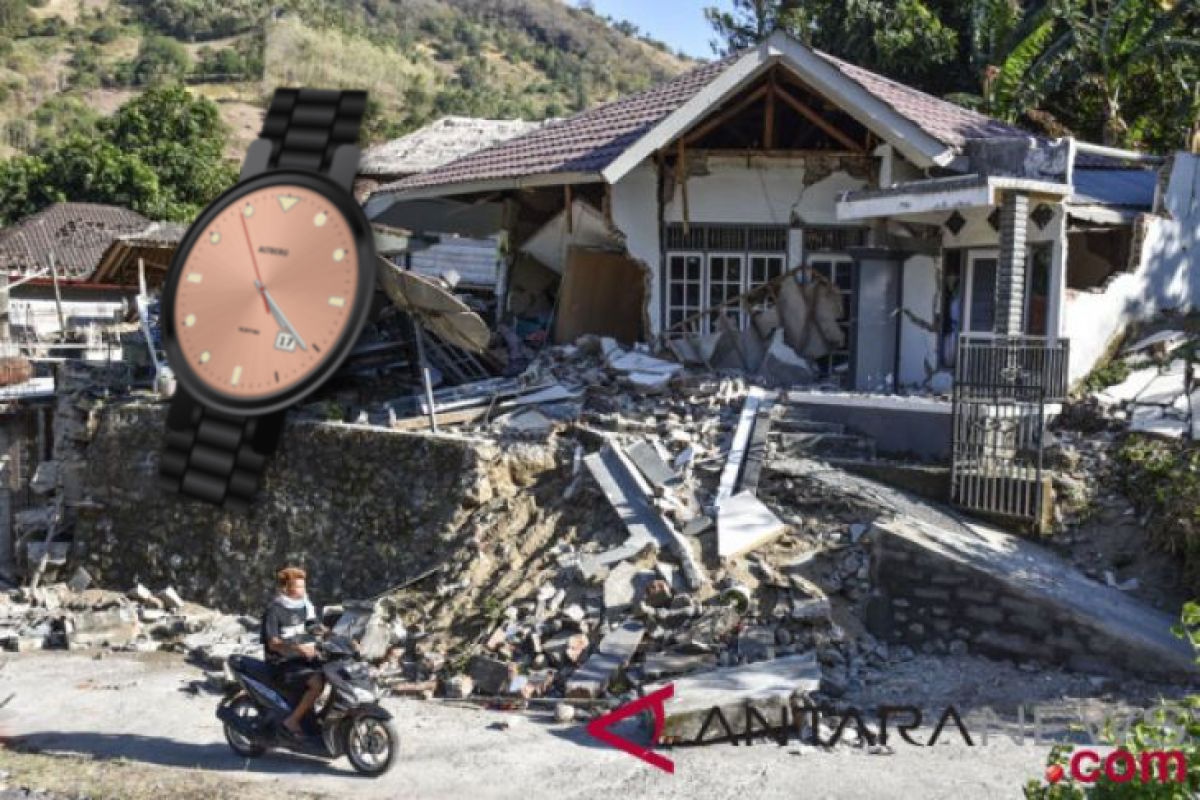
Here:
4 h 20 min 54 s
